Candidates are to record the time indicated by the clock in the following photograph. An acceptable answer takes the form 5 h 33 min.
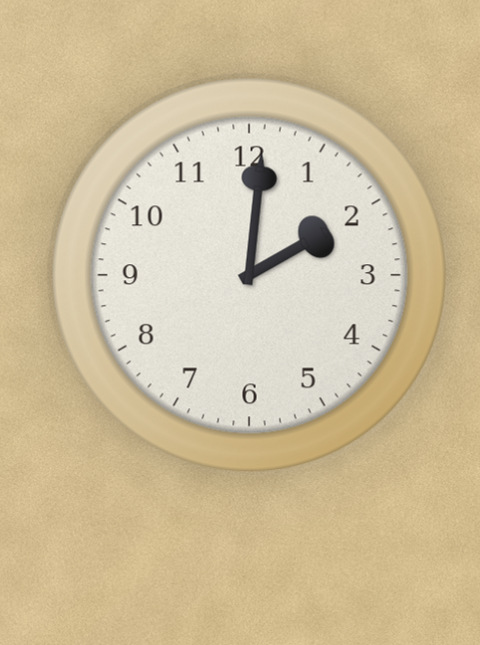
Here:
2 h 01 min
